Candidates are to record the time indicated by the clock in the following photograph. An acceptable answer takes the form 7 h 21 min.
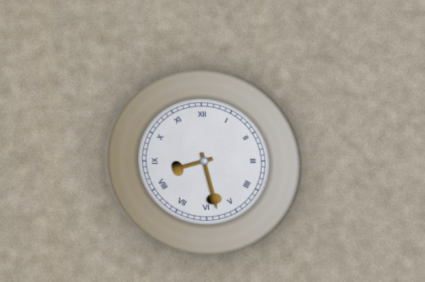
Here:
8 h 28 min
